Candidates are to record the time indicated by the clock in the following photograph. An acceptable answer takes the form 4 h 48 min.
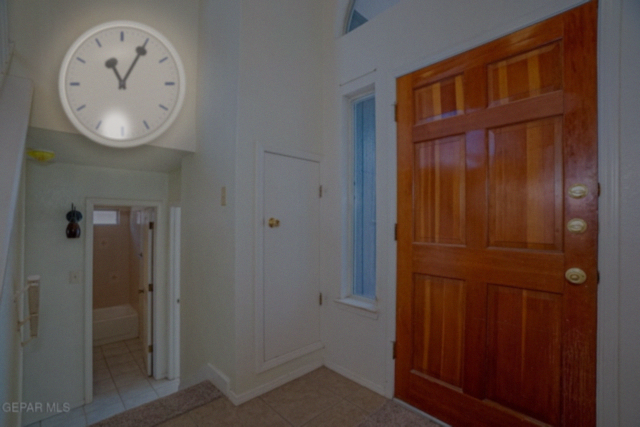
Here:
11 h 05 min
